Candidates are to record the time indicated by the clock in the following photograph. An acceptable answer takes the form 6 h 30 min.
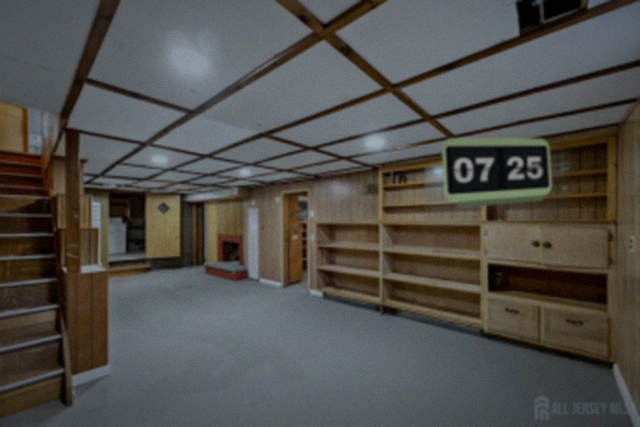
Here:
7 h 25 min
